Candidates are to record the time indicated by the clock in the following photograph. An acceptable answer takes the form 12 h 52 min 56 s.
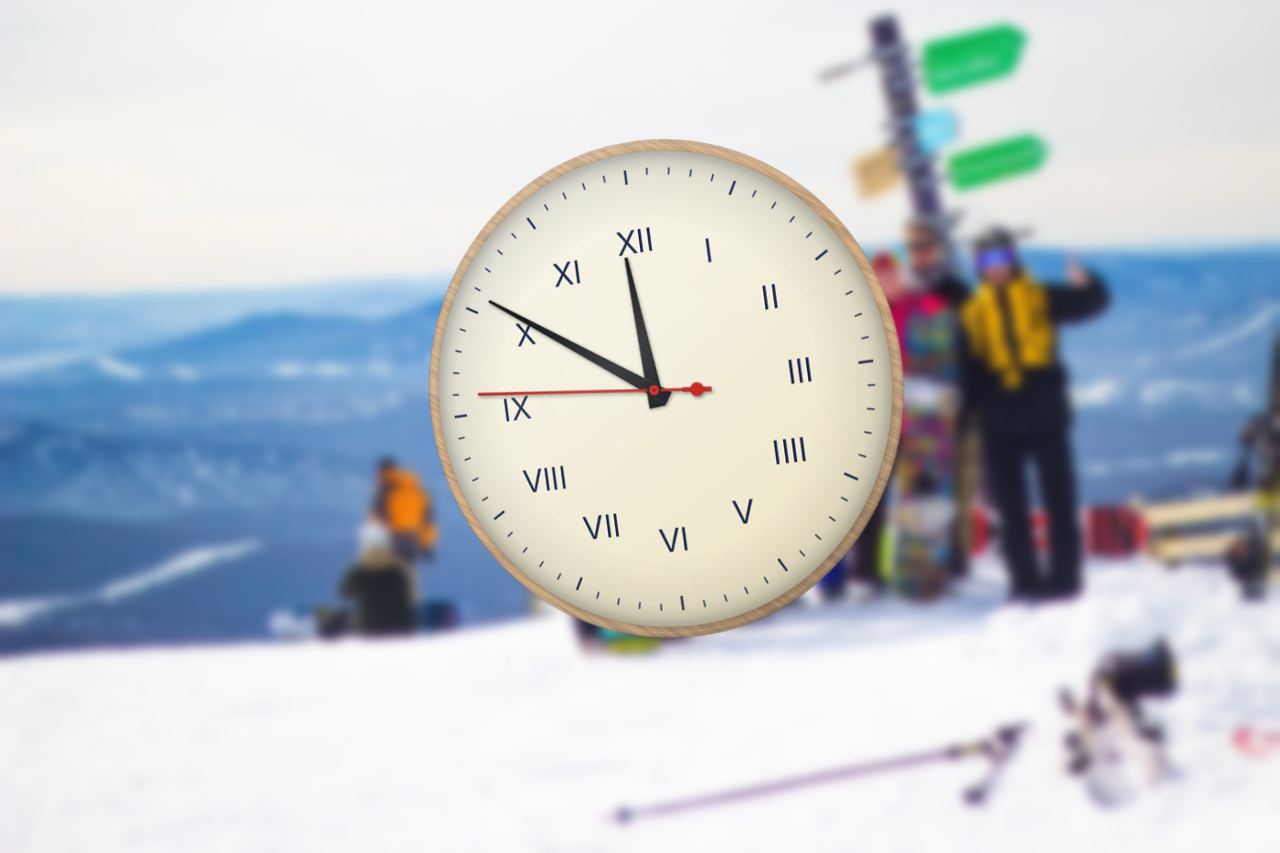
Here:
11 h 50 min 46 s
